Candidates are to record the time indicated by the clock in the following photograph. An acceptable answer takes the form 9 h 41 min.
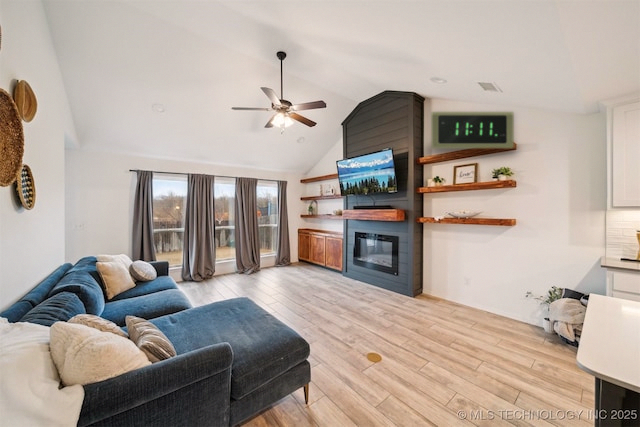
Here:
11 h 11 min
